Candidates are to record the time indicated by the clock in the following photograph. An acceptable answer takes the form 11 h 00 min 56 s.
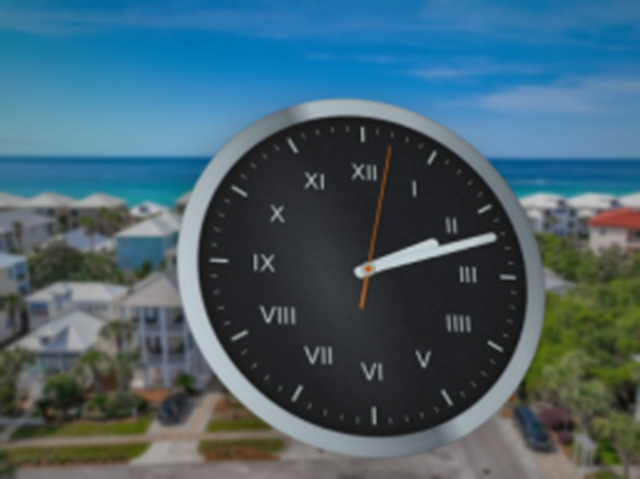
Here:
2 h 12 min 02 s
